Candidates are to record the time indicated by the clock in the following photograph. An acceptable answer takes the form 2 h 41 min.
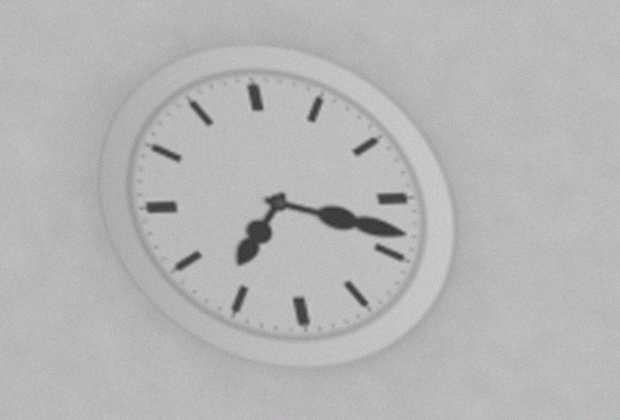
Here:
7 h 18 min
